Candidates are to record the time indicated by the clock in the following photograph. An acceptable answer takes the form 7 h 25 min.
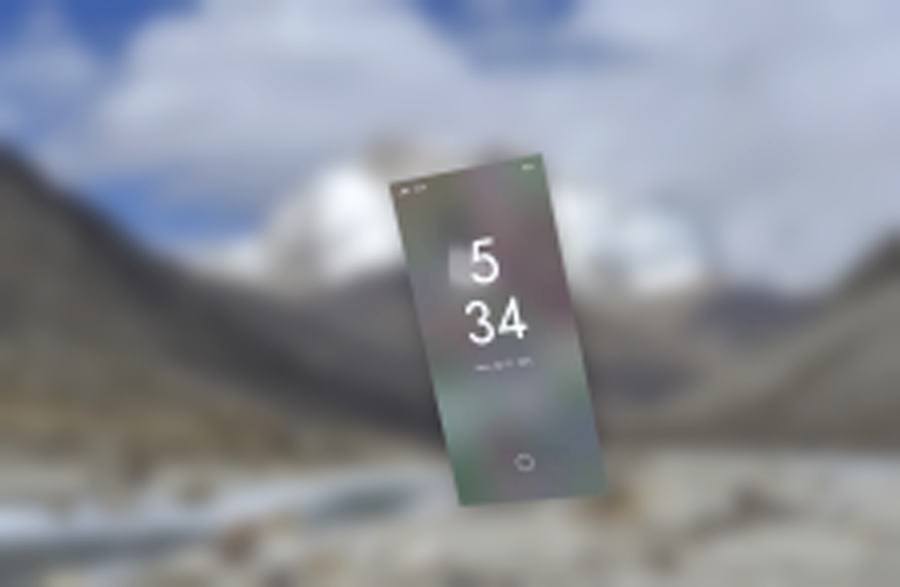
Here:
5 h 34 min
